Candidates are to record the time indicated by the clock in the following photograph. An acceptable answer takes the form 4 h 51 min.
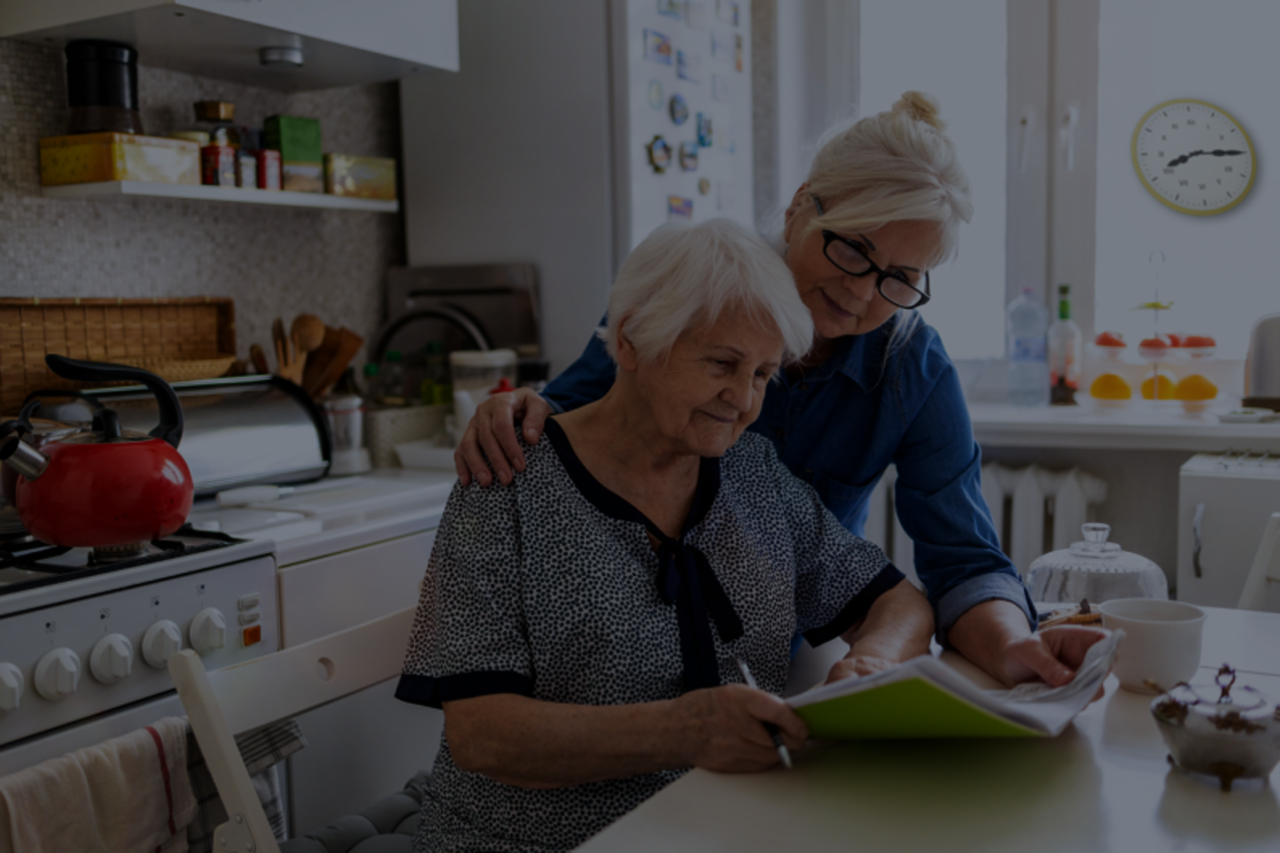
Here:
8 h 15 min
